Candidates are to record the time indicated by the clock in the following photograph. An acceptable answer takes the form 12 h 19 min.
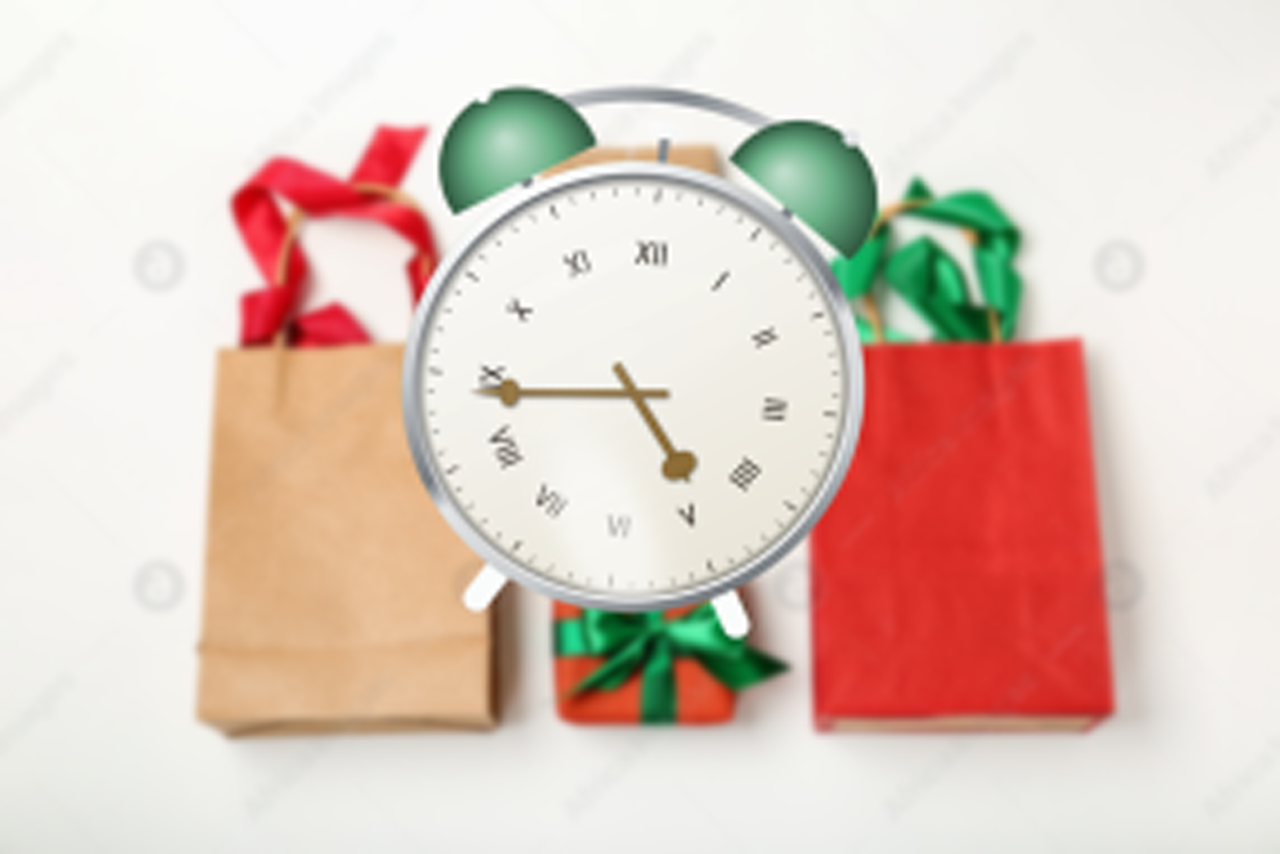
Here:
4 h 44 min
